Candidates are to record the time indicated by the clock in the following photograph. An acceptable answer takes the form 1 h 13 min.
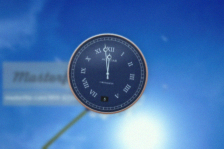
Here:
11 h 58 min
